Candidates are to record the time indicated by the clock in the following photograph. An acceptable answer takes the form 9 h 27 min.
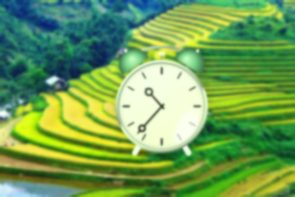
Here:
10 h 37 min
